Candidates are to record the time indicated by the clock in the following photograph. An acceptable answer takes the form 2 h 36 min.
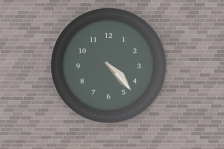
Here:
4 h 23 min
